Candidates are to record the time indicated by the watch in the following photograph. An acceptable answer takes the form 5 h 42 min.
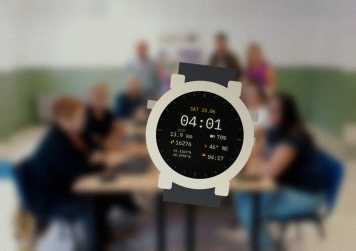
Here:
4 h 01 min
